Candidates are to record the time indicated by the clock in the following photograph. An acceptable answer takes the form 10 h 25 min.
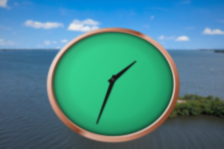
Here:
1 h 33 min
